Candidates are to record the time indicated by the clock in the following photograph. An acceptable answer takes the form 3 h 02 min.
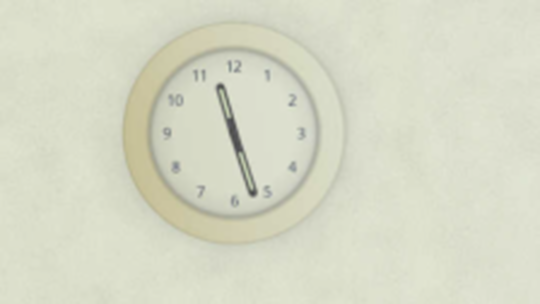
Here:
11 h 27 min
